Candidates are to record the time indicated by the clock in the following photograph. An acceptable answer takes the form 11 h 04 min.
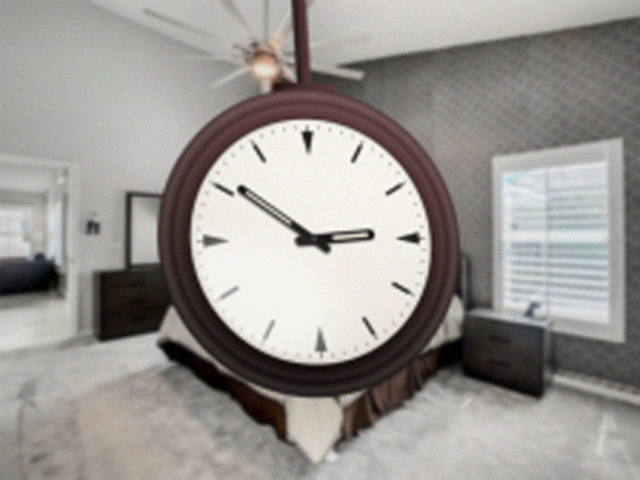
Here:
2 h 51 min
